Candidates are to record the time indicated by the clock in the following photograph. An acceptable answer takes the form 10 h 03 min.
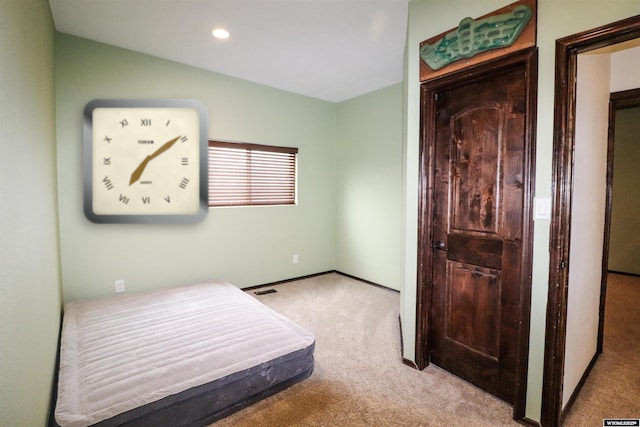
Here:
7 h 09 min
